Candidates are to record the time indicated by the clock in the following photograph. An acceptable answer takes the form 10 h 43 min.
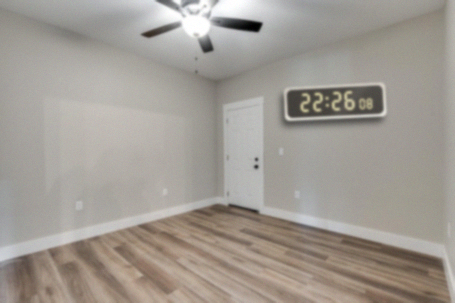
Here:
22 h 26 min
